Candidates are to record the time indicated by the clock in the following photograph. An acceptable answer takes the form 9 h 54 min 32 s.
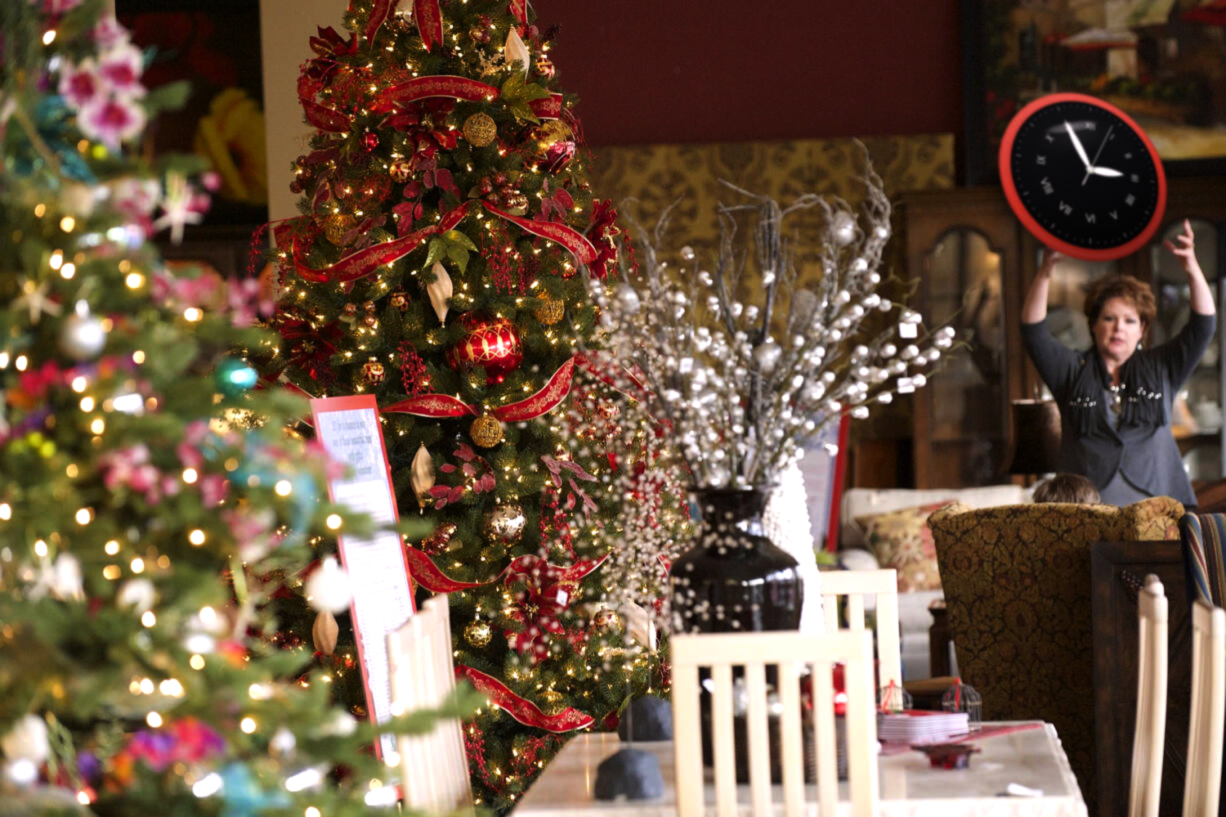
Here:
2 h 55 min 04 s
